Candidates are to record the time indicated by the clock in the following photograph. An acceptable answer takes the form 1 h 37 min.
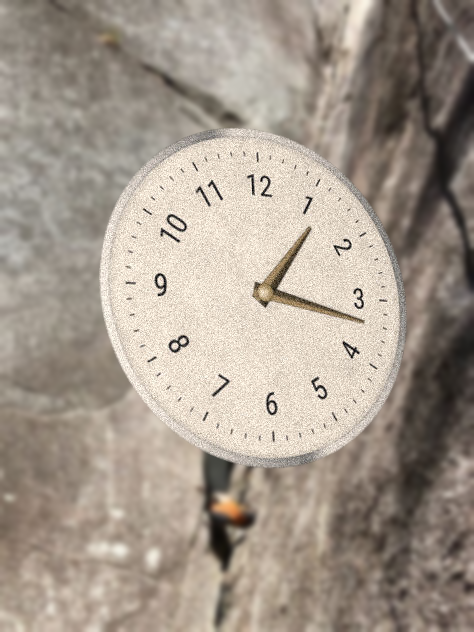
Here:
1 h 17 min
